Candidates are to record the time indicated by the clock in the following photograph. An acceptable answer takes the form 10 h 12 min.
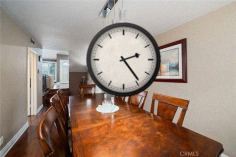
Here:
2 h 24 min
